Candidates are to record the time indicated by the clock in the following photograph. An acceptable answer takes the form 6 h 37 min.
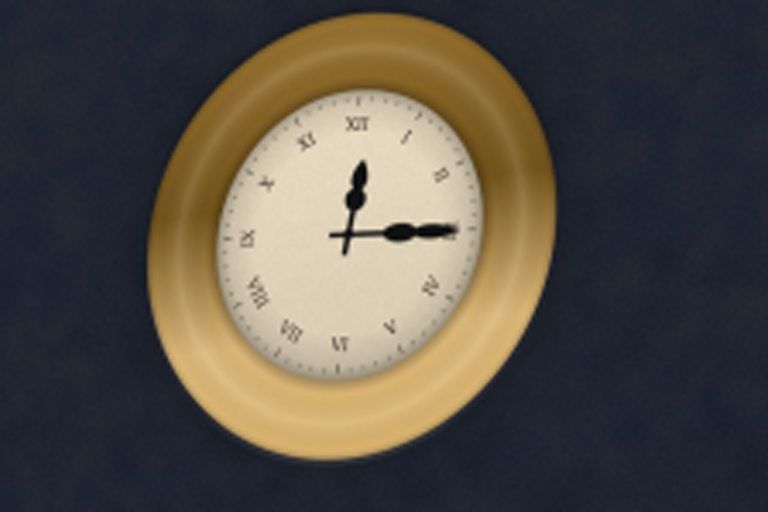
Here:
12 h 15 min
